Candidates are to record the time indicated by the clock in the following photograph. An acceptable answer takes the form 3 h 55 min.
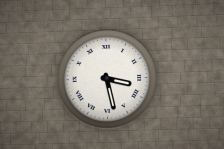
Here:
3 h 28 min
